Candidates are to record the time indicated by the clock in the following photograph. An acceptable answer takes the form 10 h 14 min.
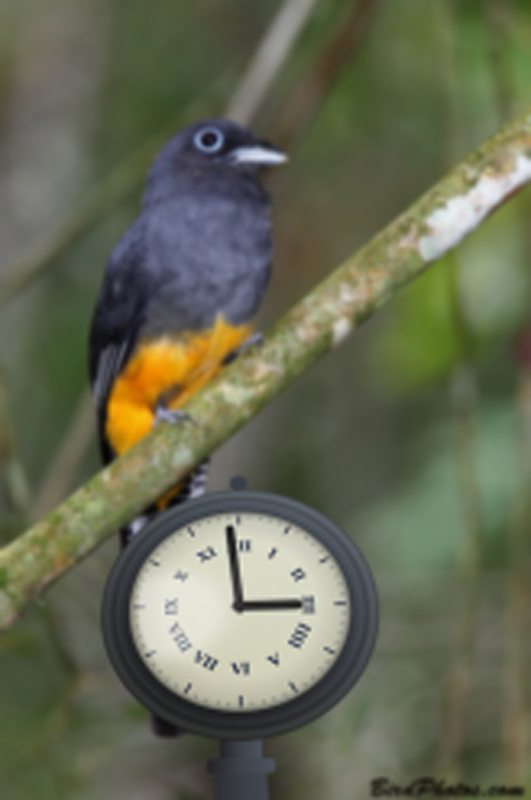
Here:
2 h 59 min
